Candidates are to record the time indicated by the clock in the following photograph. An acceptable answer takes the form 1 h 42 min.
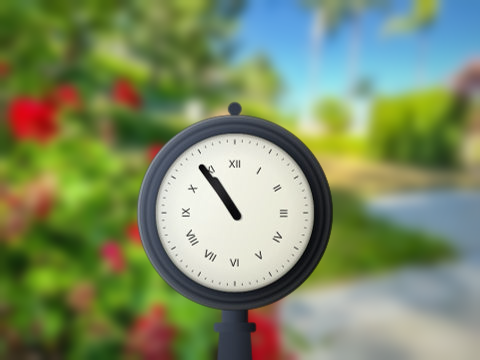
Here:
10 h 54 min
